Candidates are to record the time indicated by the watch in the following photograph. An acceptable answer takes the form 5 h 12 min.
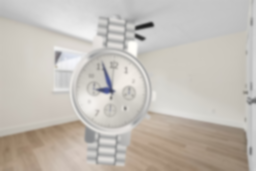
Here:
8 h 56 min
